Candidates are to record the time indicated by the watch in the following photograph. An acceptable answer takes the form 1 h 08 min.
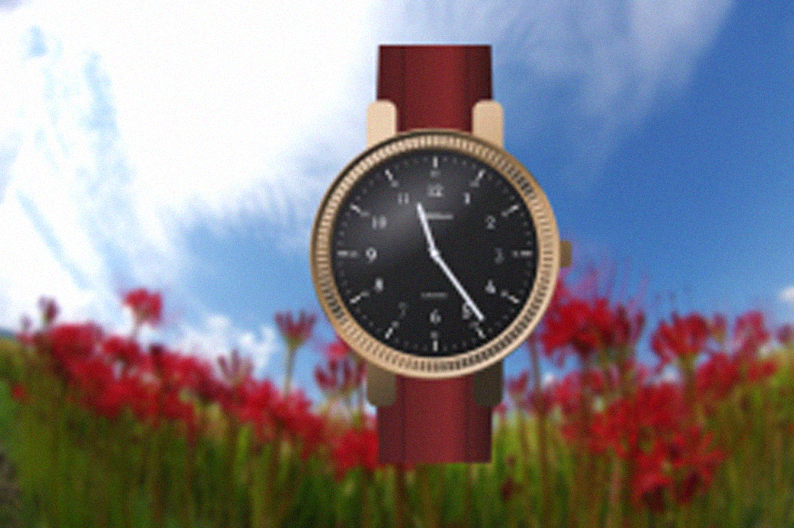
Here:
11 h 24 min
